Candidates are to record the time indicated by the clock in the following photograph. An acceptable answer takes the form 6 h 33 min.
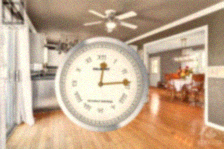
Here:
12 h 14 min
